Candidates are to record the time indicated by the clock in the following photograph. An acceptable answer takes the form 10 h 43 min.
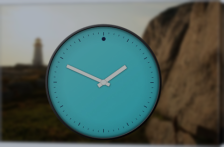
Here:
1 h 49 min
